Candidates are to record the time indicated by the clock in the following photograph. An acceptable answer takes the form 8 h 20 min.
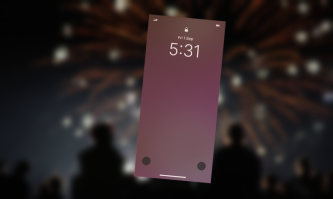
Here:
5 h 31 min
